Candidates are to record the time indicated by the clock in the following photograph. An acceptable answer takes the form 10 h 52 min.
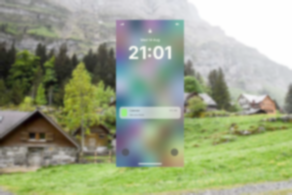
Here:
21 h 01 min
